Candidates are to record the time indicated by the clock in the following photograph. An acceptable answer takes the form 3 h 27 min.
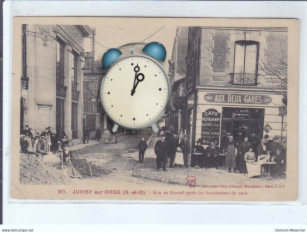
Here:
1 h 02 min
